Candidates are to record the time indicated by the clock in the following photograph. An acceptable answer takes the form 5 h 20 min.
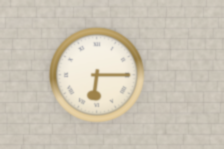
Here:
6 h 15 min
